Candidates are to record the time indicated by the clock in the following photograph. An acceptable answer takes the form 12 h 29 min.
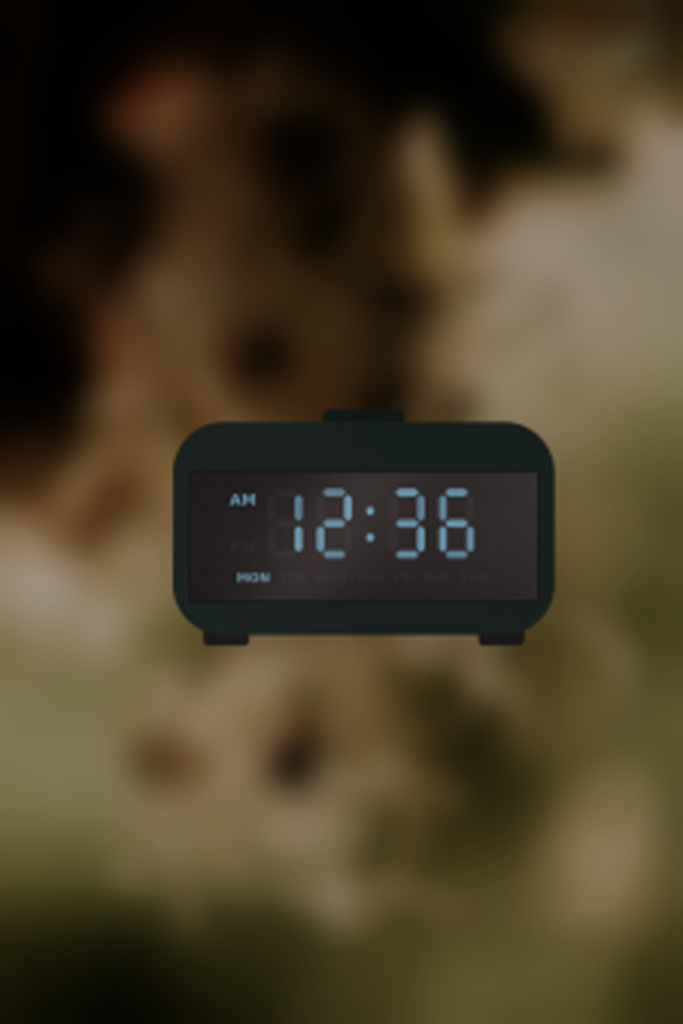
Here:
12 h 36 min
